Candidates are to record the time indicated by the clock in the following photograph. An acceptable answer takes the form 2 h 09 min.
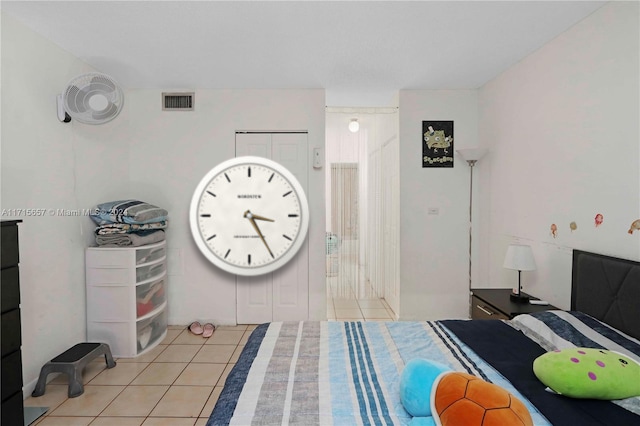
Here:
3 h 25 min
